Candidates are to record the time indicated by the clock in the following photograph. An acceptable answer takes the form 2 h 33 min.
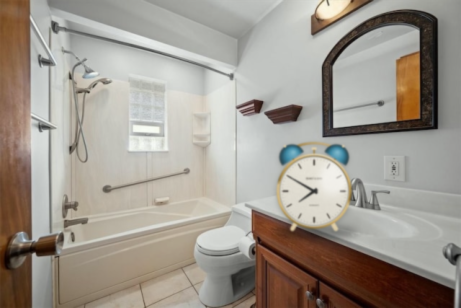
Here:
7 h 50 min
